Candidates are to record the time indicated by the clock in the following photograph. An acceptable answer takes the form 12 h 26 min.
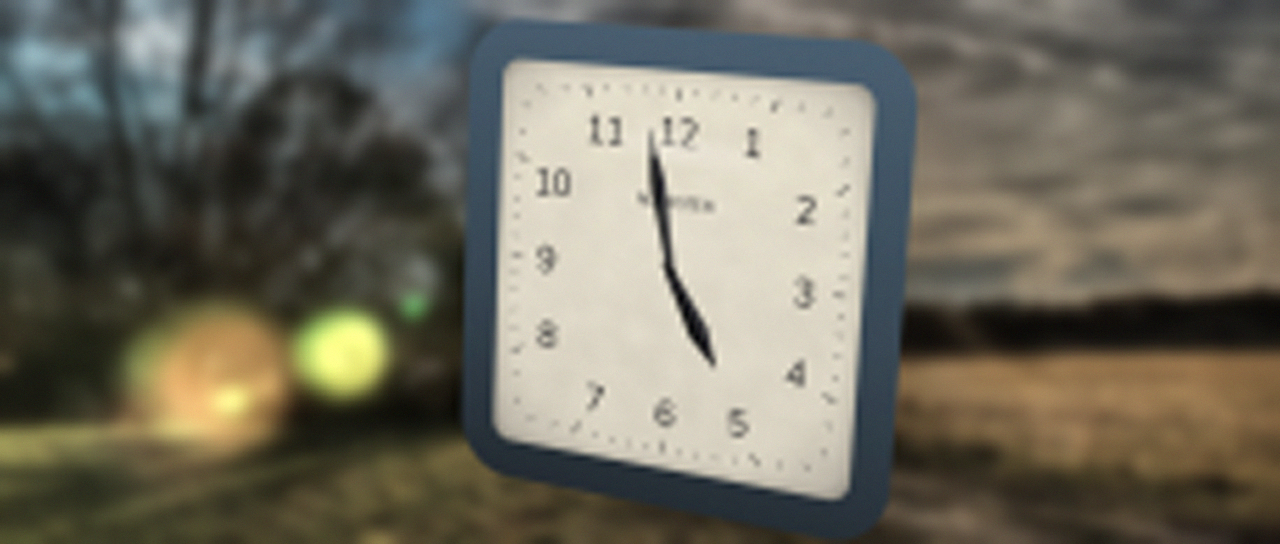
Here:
4 h 58 min
